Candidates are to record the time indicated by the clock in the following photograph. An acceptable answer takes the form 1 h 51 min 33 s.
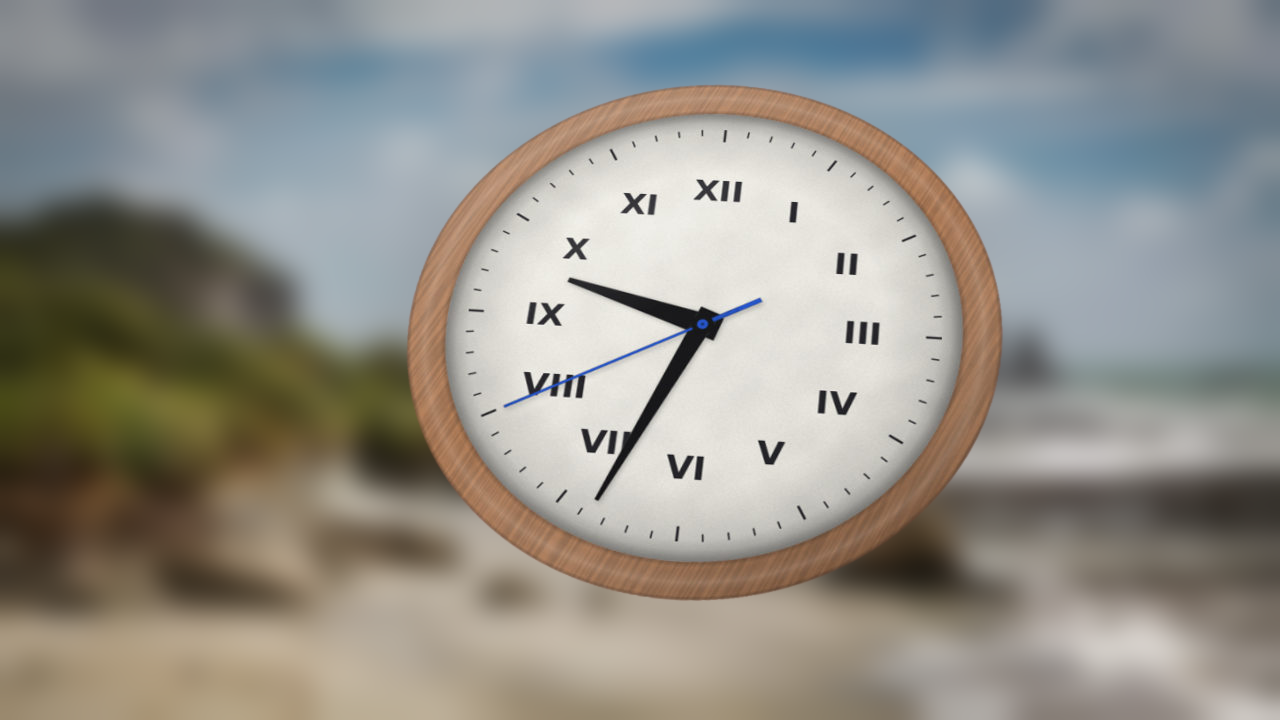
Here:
9 h 33 min 40 s
